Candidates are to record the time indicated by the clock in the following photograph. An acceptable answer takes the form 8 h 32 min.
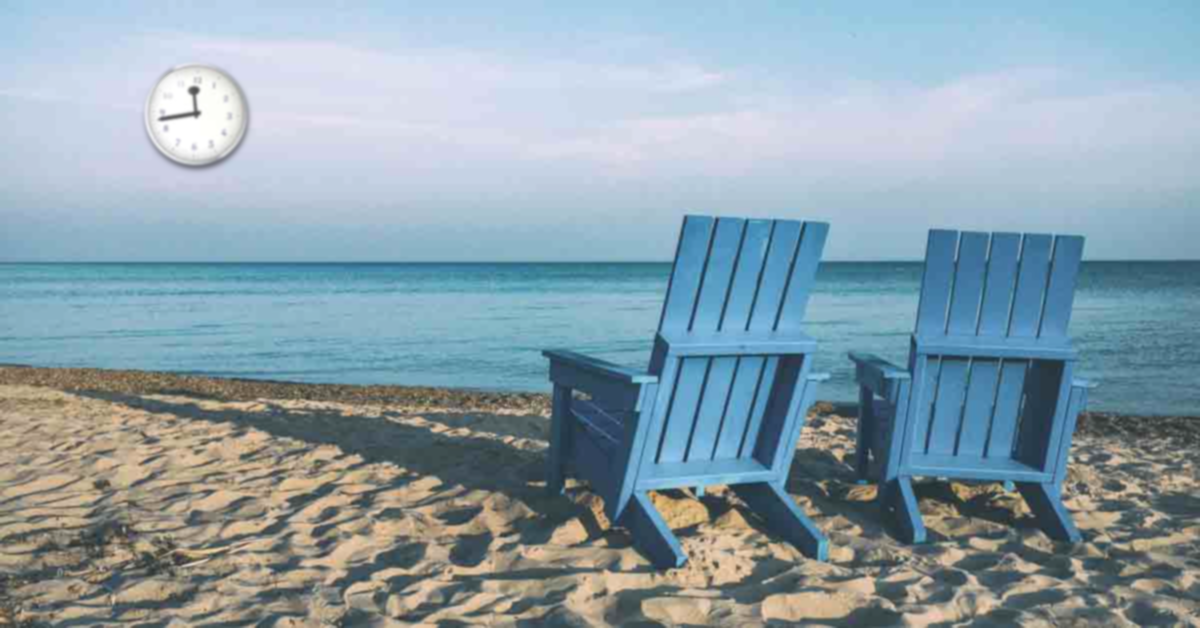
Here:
11 h 43 min
